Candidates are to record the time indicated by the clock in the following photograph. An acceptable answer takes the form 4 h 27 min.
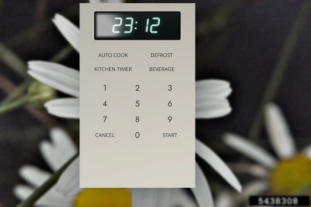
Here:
23 h 12 min
